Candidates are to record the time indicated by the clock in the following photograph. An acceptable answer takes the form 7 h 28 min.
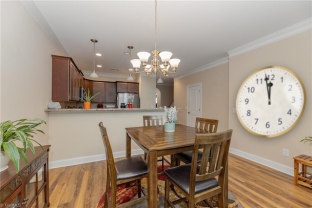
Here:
11 h 58 min
